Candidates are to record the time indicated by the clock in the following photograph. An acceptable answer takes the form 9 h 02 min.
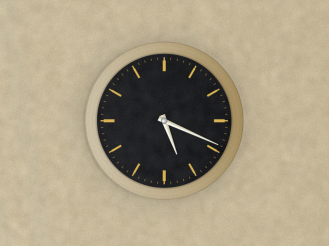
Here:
5 h 19 min
